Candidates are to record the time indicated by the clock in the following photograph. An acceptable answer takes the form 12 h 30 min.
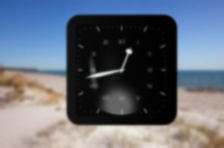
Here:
12 h 43 min
